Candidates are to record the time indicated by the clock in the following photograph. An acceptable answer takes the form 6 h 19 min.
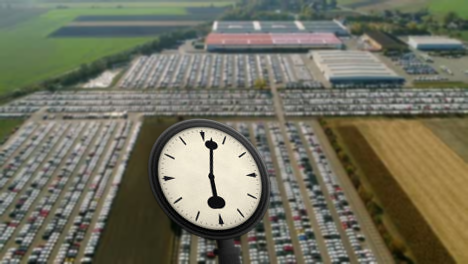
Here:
6 h 02 min
